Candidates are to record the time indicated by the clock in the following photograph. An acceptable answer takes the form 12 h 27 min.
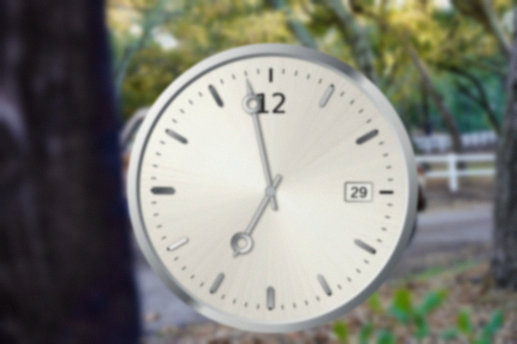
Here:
6 h 58 min
